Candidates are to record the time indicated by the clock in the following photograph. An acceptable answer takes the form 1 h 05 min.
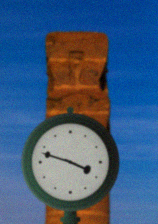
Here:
3 h 48 min
